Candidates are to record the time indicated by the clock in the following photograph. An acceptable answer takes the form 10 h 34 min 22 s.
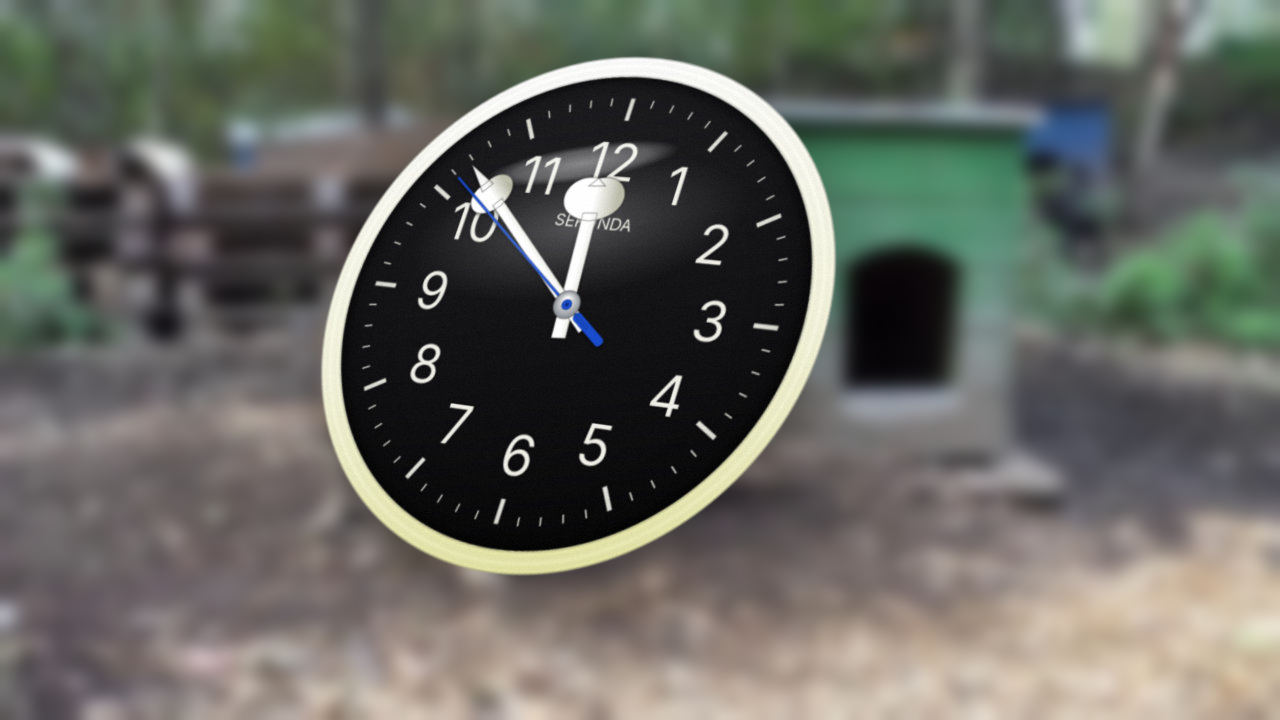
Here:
11 h 51 min 51 s
